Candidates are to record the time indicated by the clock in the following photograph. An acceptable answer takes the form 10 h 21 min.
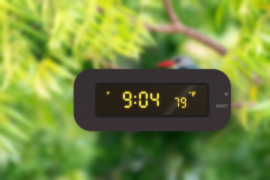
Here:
9 h 04 min
